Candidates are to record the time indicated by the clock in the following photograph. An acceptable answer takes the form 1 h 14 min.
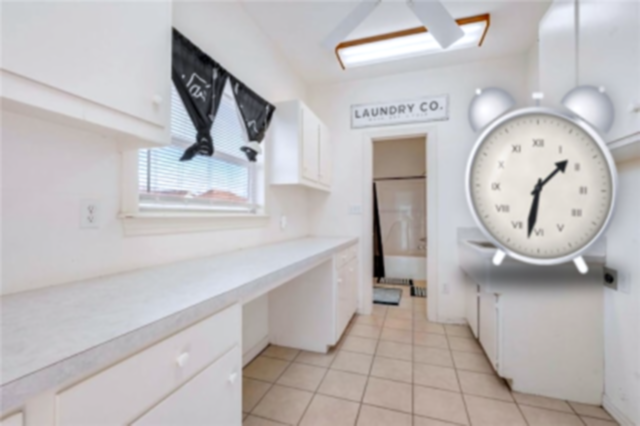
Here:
1 h 32 min
